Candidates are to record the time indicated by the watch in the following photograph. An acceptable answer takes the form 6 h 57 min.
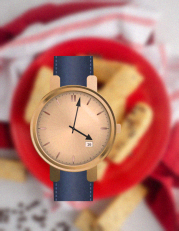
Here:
4 h 02 min
